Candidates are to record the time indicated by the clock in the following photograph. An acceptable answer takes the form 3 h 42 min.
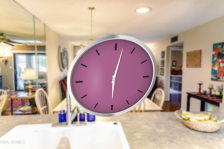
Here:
6 h 02 min
